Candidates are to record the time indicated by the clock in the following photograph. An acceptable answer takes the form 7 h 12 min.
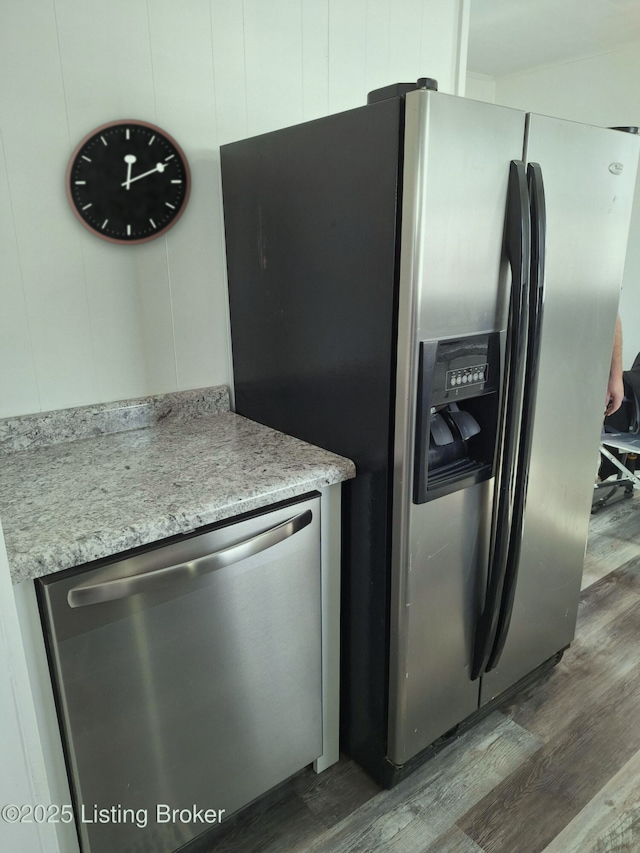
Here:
12 h 11 min
